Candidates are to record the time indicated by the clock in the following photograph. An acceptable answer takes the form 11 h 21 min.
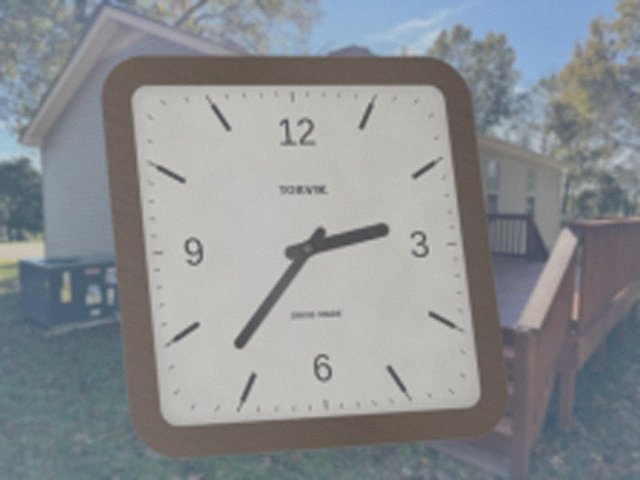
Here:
2 h 37 min
